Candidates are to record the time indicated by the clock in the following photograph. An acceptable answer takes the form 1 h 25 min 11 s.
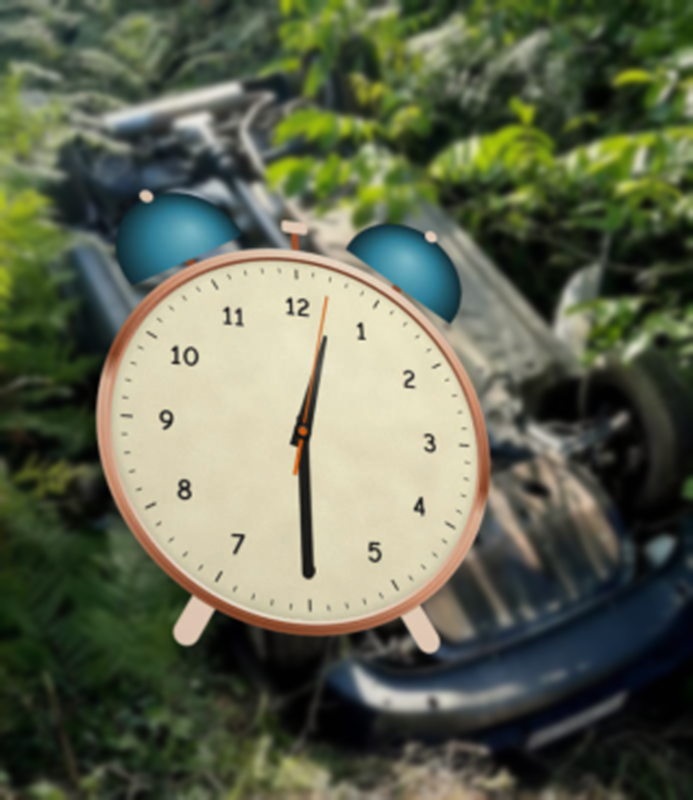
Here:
12 h 30 min 02 s
